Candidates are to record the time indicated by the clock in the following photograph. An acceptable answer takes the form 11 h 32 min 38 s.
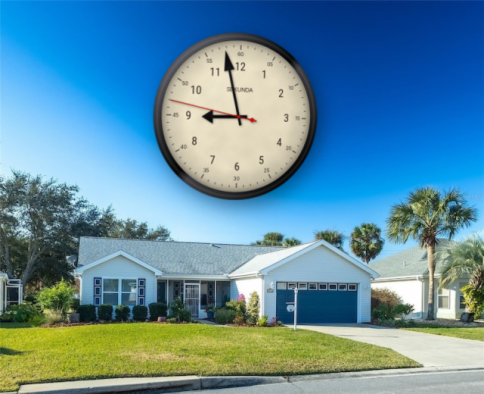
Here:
8 h 57 min 47 s
